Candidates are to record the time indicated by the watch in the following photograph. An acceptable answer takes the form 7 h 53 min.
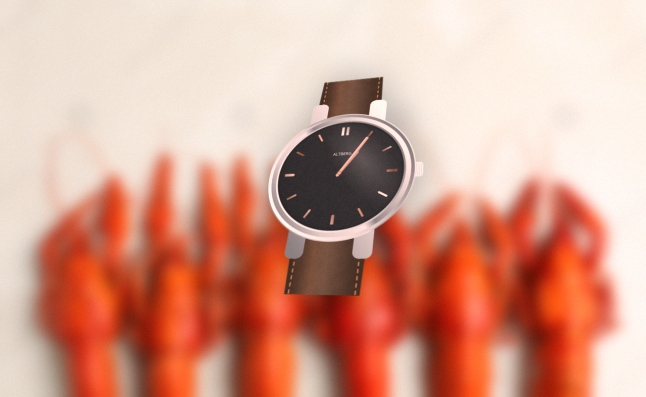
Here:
1 h 05 min
